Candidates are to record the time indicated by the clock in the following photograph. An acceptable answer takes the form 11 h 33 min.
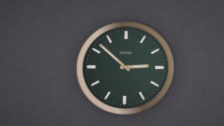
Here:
2 h 52 min
